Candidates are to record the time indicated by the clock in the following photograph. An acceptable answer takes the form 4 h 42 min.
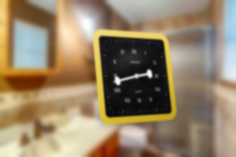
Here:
2 h 43 min
